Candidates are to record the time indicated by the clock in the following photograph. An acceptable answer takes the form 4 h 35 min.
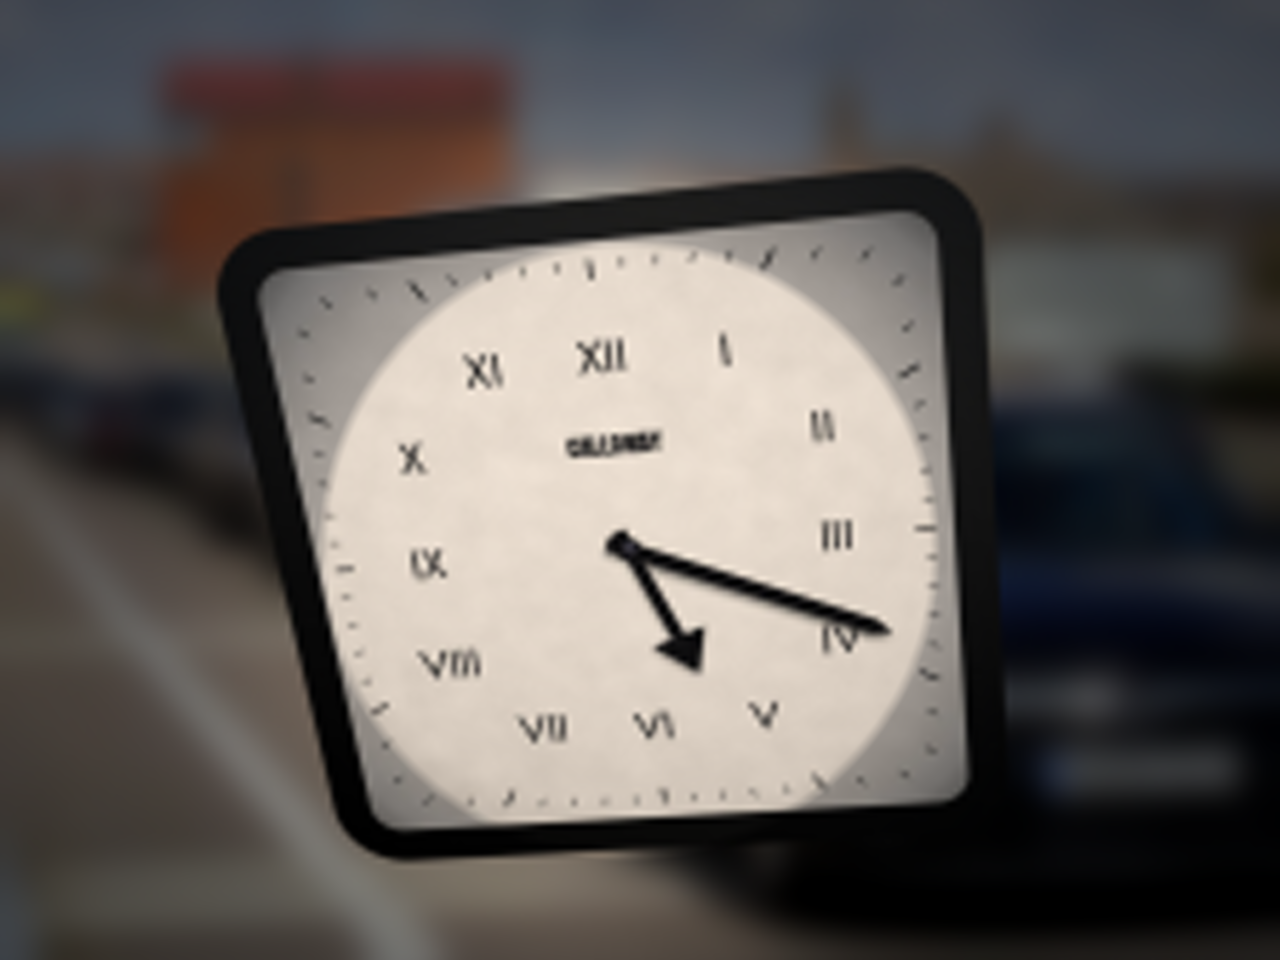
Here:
5 h 19 min
